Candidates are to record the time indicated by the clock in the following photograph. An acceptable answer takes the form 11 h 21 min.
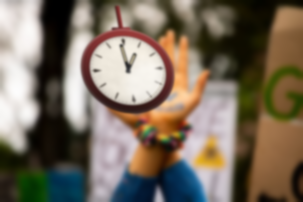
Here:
12 h 59 min
